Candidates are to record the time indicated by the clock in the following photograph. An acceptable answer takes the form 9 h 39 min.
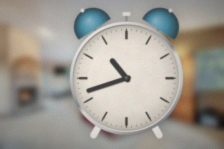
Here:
10 h 42 min
